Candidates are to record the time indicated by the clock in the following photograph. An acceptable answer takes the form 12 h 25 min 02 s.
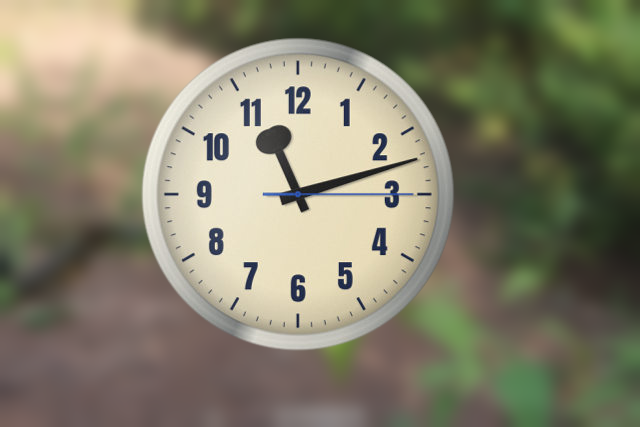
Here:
11 h 12 min 15 s
